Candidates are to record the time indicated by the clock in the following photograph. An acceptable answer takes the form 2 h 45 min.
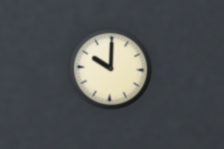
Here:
10 h 00 min
